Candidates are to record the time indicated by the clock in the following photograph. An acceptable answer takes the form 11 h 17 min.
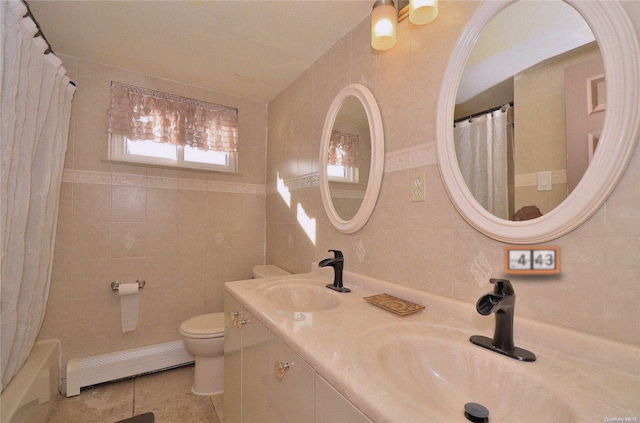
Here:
4 h 43 min
